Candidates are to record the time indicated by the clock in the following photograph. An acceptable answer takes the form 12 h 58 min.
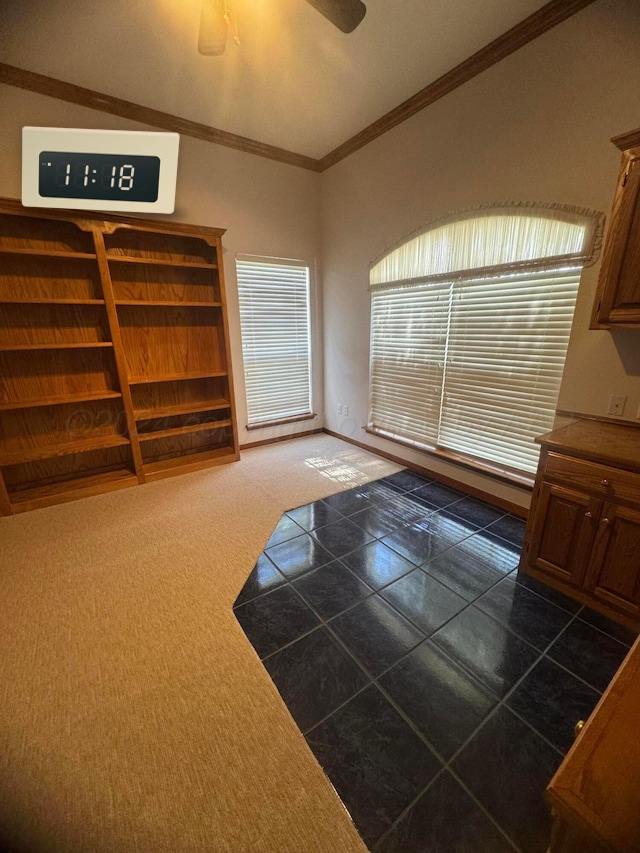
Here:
11 h 18 min
